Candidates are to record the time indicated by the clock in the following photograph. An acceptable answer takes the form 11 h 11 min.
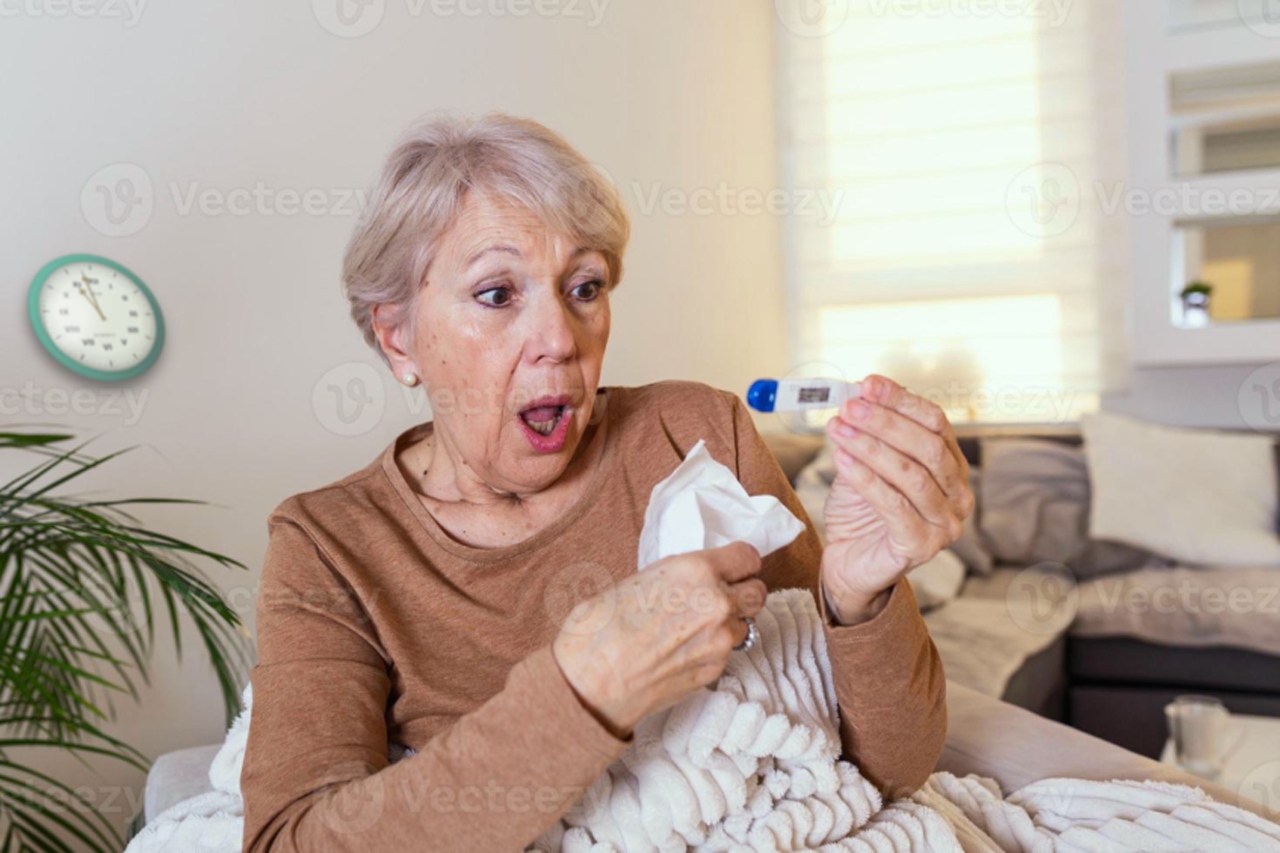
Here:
10 h 58 min
